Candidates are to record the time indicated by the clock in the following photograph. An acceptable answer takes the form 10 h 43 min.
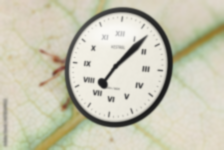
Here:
7 h 07 min
